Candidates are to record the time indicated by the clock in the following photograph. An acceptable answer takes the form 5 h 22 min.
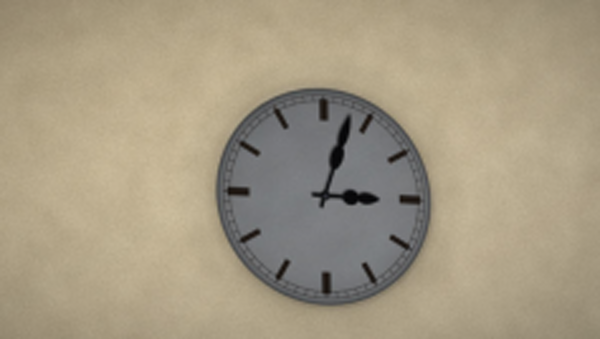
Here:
3 h 03 min
